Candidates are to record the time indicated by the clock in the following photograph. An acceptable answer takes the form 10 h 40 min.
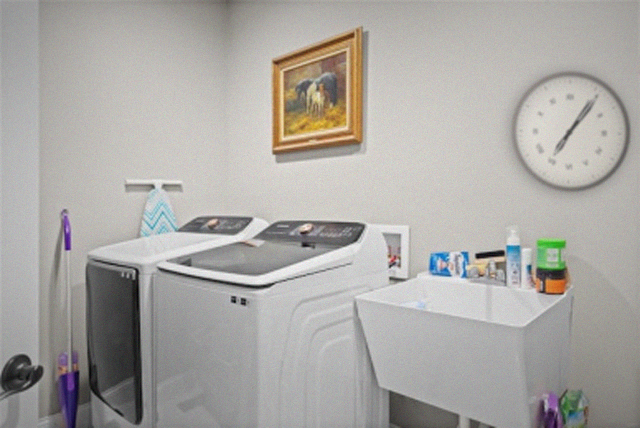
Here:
7 h 06 min
